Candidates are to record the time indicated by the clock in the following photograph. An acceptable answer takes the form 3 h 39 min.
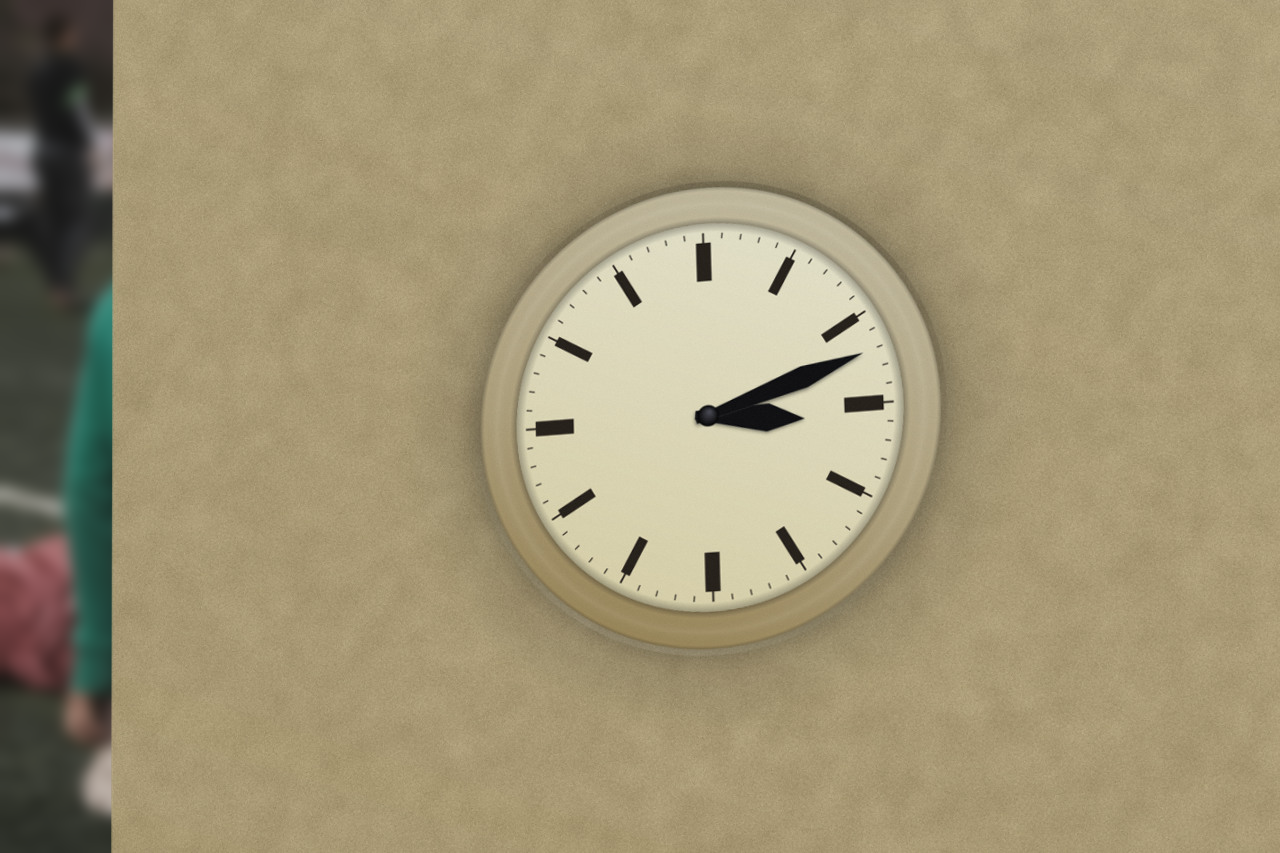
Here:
3 h 12 min
